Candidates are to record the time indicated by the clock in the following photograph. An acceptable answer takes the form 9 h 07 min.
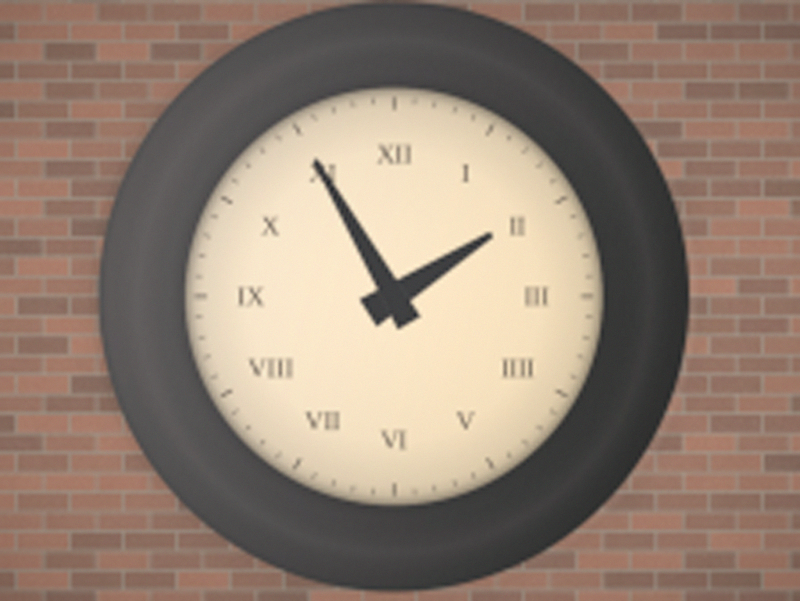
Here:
1 h 55 min
